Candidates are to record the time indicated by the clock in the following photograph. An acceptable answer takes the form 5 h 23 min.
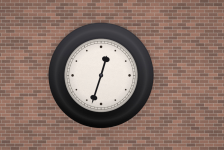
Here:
12 h 33 min
